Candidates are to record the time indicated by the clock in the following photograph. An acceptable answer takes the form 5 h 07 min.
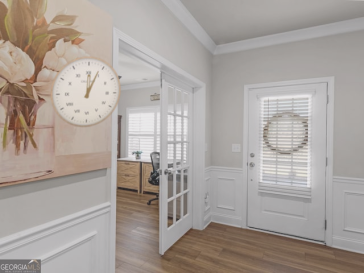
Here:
12 h 04 min
